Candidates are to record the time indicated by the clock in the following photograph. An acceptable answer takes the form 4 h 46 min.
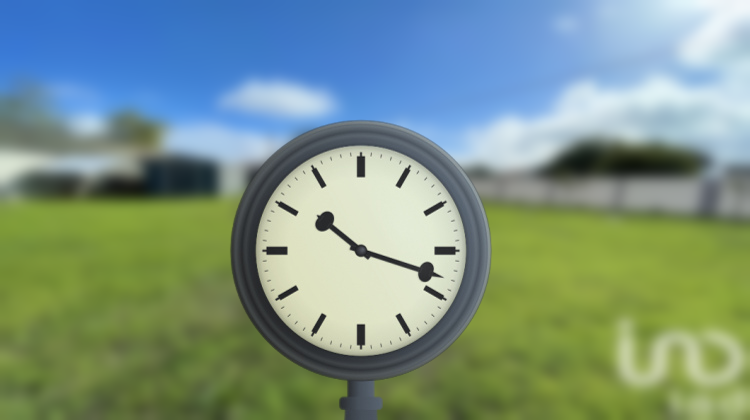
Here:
10 h 18 min
